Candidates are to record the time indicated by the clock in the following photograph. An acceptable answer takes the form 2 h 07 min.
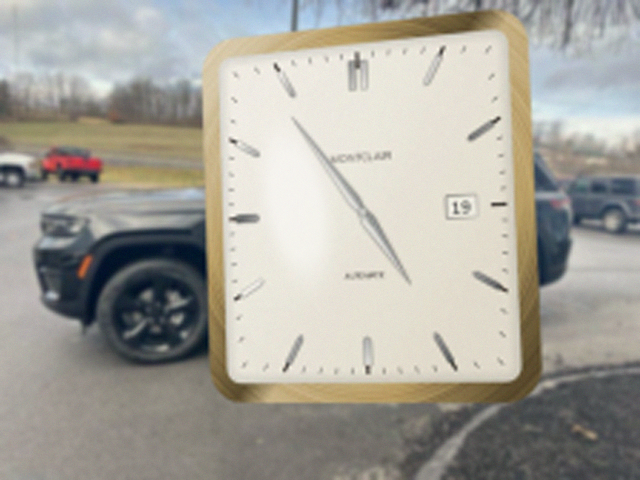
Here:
4 h 54 min
